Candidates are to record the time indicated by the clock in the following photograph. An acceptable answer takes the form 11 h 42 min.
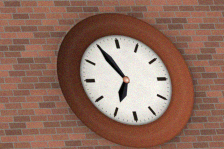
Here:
6 h 55 min
